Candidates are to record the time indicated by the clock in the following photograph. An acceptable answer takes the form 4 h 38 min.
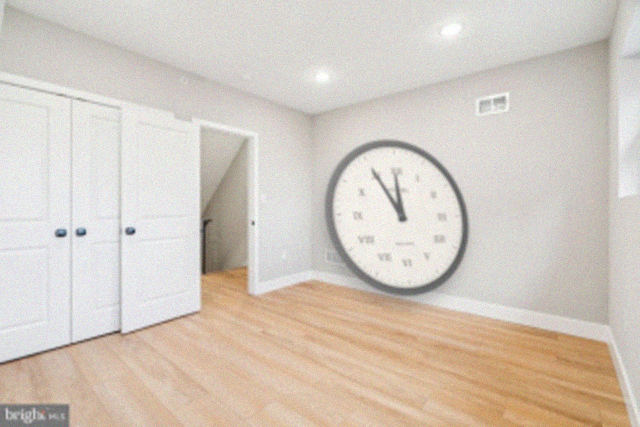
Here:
11 h 55 min
